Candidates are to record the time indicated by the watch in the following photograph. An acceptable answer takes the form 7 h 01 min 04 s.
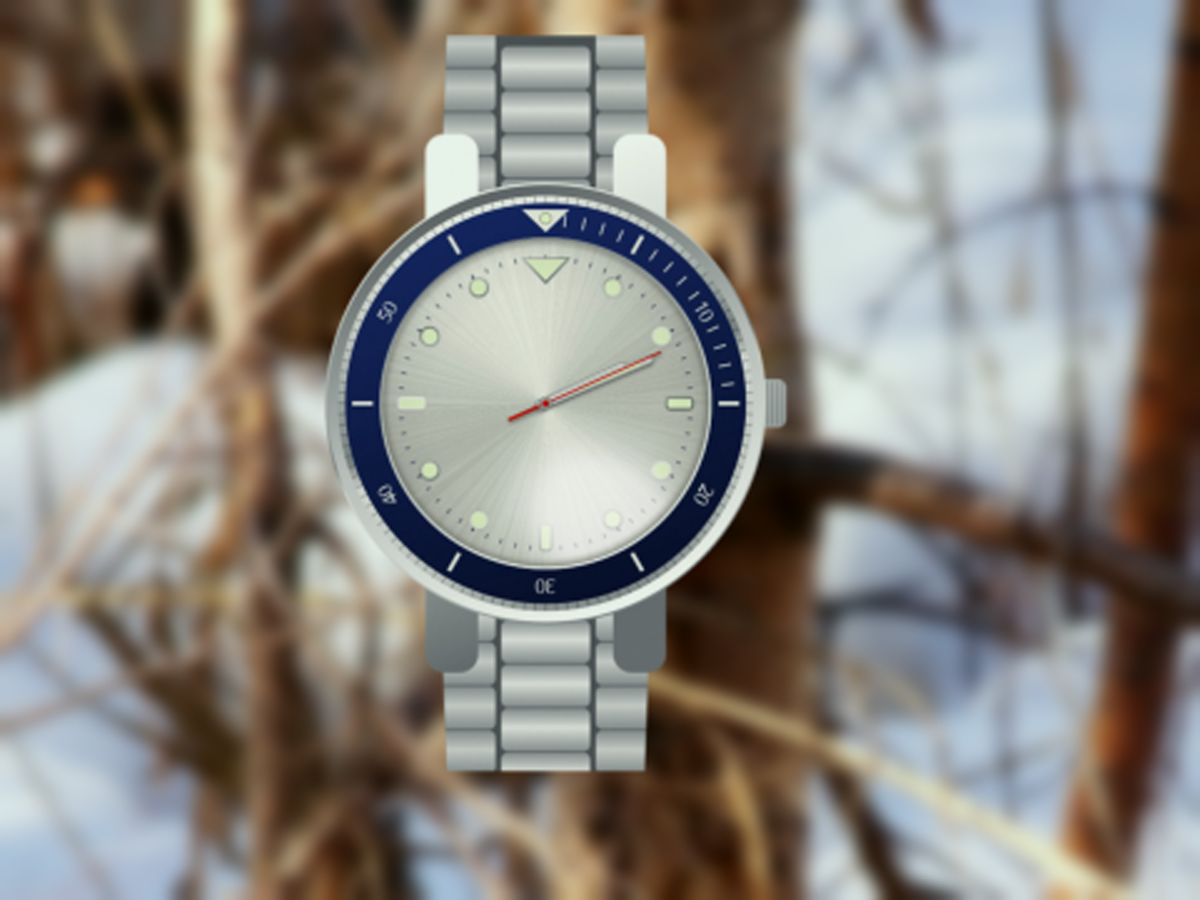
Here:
2 h 11 min 11 s
